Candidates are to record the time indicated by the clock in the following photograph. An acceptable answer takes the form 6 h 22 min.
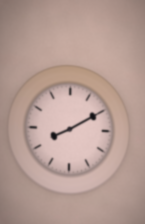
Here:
8 h 10 min
